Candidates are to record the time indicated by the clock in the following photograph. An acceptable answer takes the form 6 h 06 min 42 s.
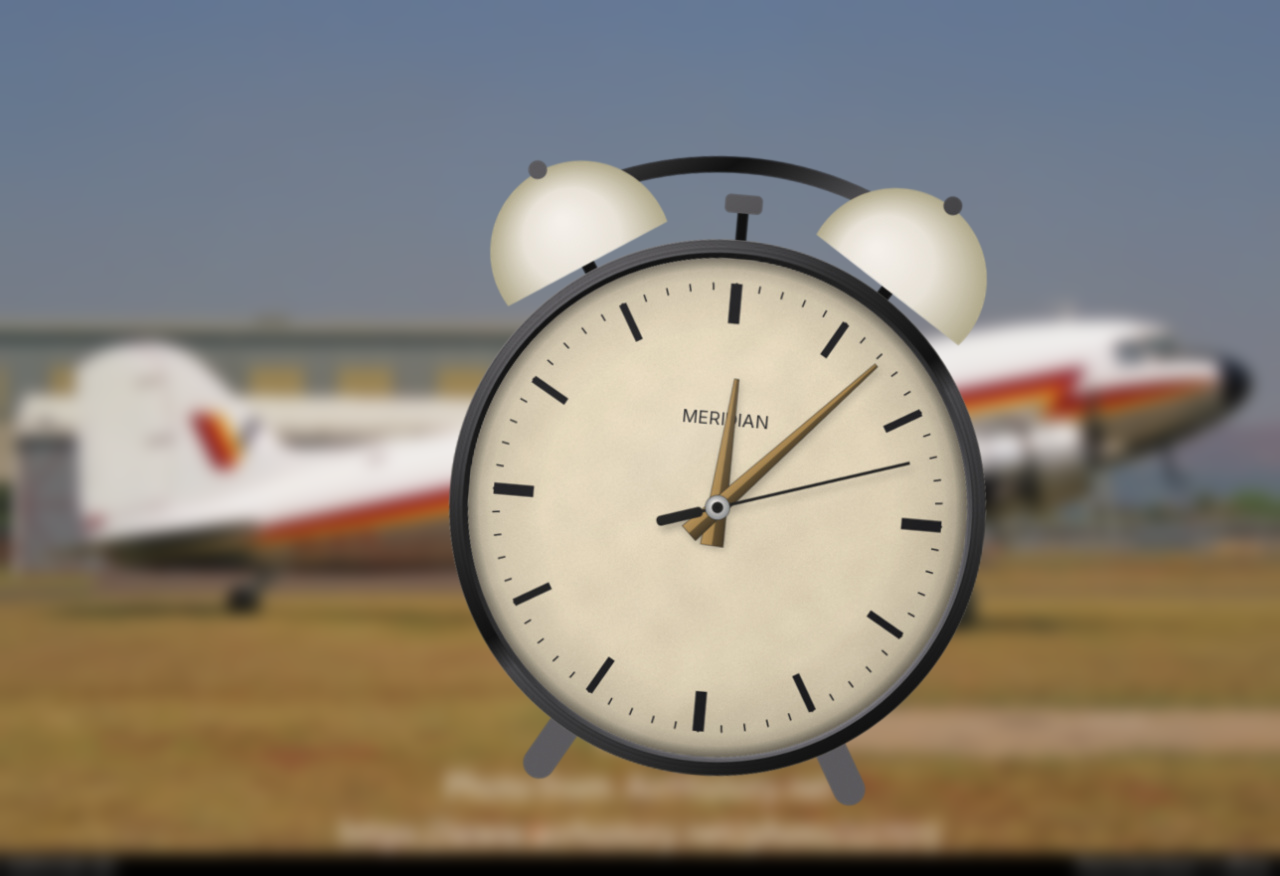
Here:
12 h 07 min 12 s
